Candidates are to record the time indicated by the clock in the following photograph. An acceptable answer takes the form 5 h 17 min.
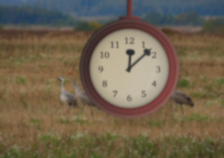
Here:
12 h 08 min
